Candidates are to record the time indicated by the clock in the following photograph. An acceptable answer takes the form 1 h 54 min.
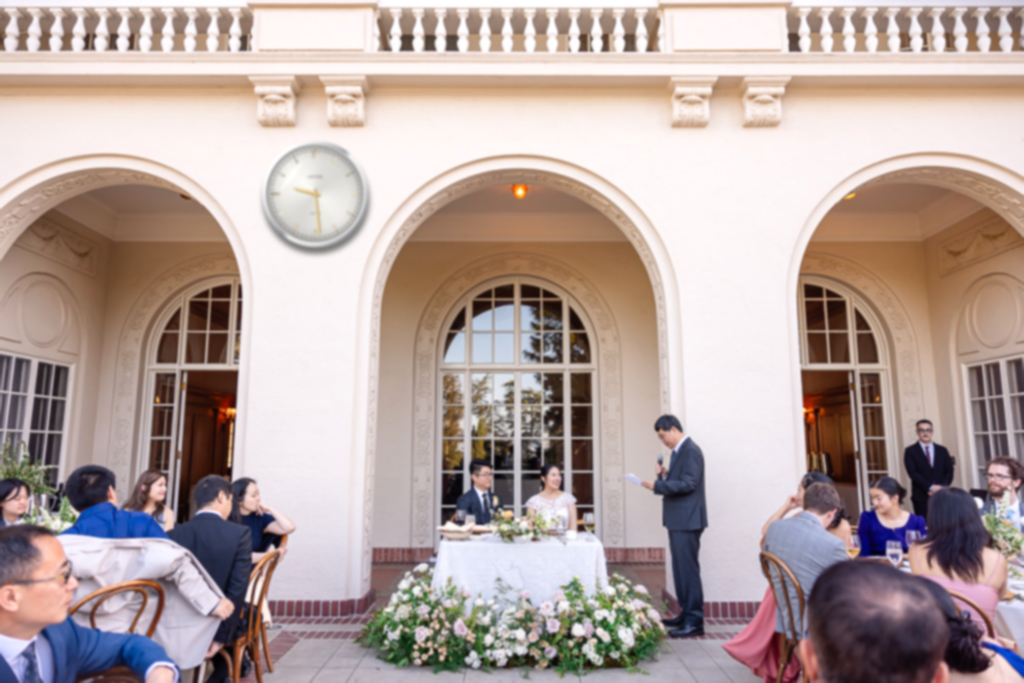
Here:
9 h 29 min
